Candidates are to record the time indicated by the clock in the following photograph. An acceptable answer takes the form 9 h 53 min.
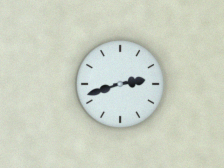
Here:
2 h 42 min
